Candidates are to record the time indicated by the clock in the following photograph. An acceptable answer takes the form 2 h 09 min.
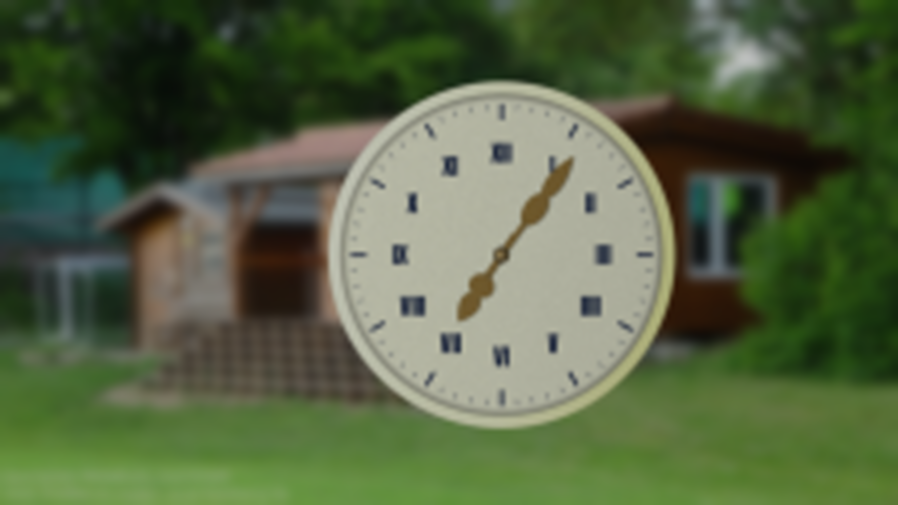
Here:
7 h 06 min
